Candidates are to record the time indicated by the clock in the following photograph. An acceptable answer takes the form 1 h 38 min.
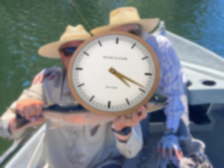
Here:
4 h 19 min
